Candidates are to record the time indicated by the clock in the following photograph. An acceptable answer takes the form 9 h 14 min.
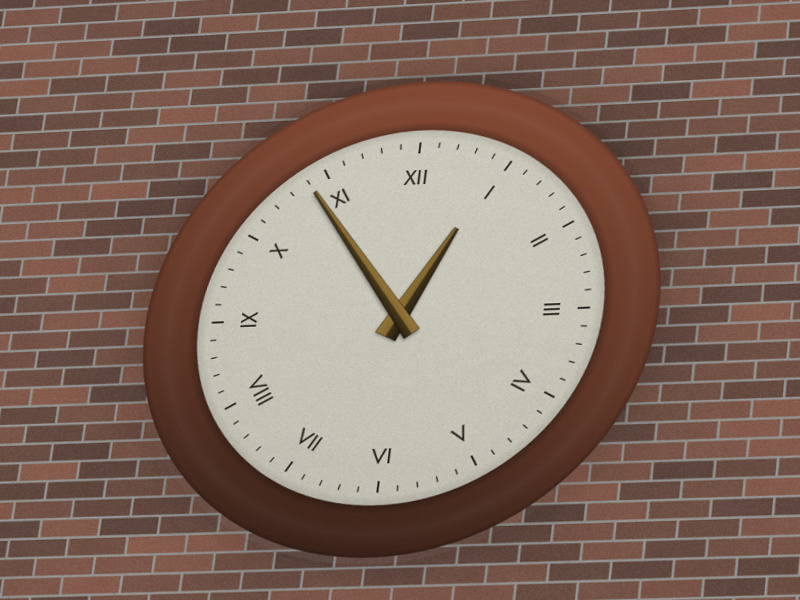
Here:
12 h 54 min
